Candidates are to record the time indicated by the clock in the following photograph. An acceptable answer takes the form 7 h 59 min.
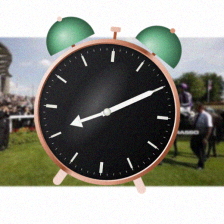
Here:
8 h 10 min
